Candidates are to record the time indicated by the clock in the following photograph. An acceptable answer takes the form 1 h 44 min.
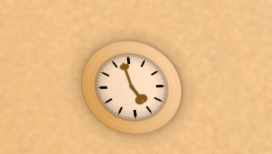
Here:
4 h 58 min
